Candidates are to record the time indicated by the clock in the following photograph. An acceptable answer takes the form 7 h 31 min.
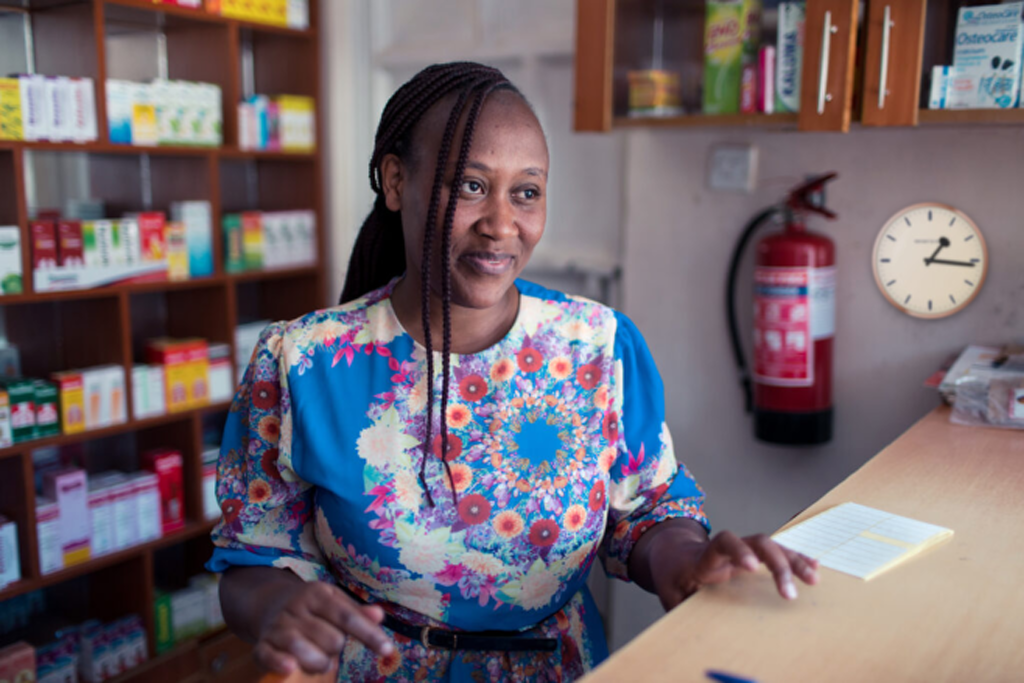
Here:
1 h 16 min
